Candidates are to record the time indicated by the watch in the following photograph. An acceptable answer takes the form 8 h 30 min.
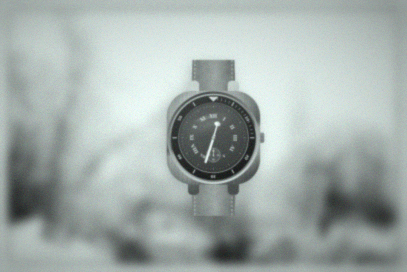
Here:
12 h 33 min
